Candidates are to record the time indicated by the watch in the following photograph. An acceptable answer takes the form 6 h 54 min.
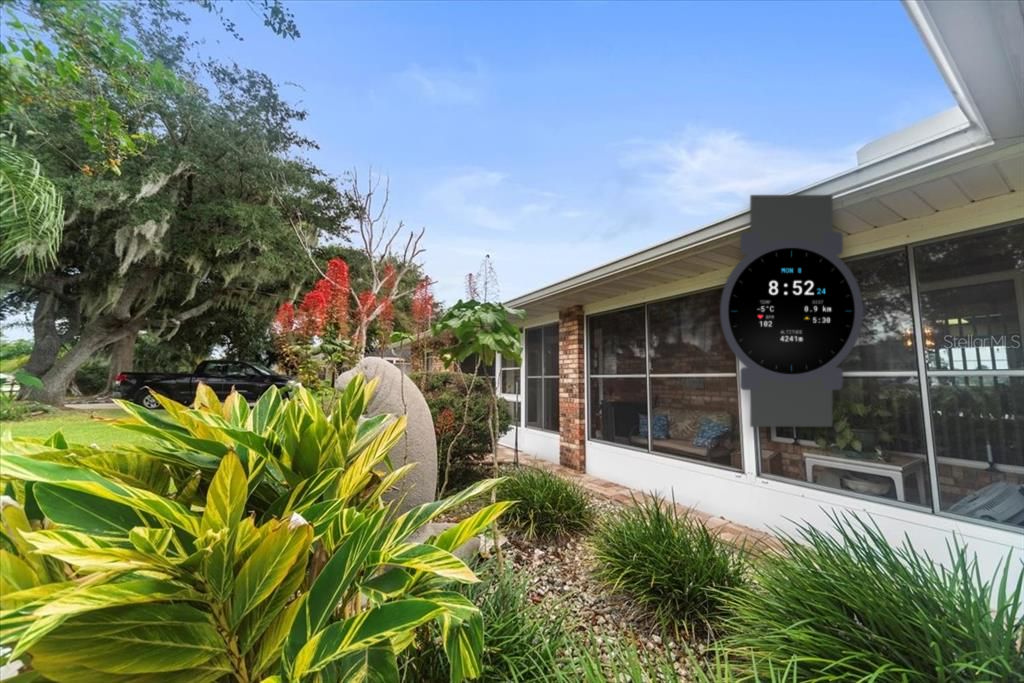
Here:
8 h 52 min
